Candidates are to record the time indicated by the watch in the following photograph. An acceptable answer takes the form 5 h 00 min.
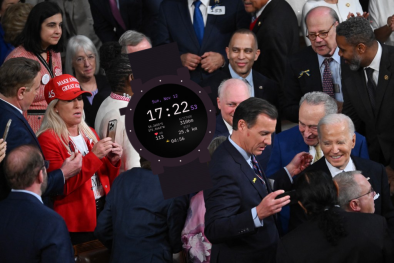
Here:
17 h 22 min
